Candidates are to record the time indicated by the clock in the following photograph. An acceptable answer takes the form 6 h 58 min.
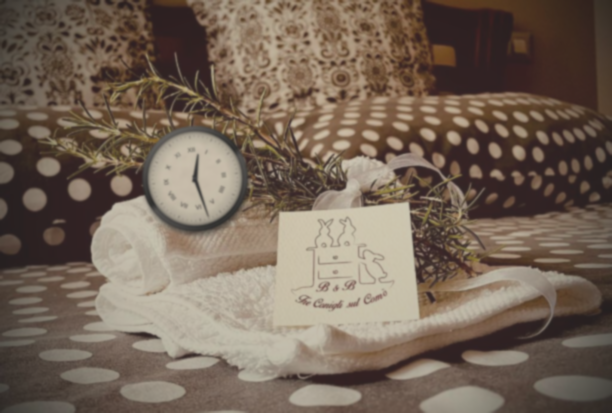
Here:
12 h 28 min
